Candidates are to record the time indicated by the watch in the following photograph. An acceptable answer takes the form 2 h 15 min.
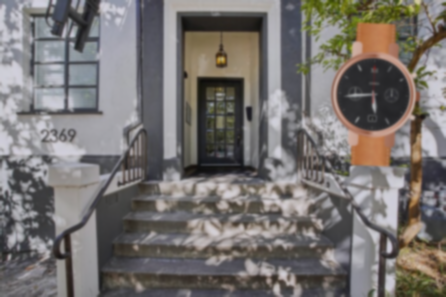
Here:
5 h 44 min
